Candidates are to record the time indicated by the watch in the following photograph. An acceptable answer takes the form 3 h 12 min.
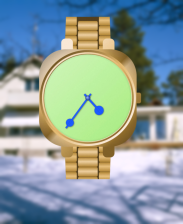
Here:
4 h 36 min
